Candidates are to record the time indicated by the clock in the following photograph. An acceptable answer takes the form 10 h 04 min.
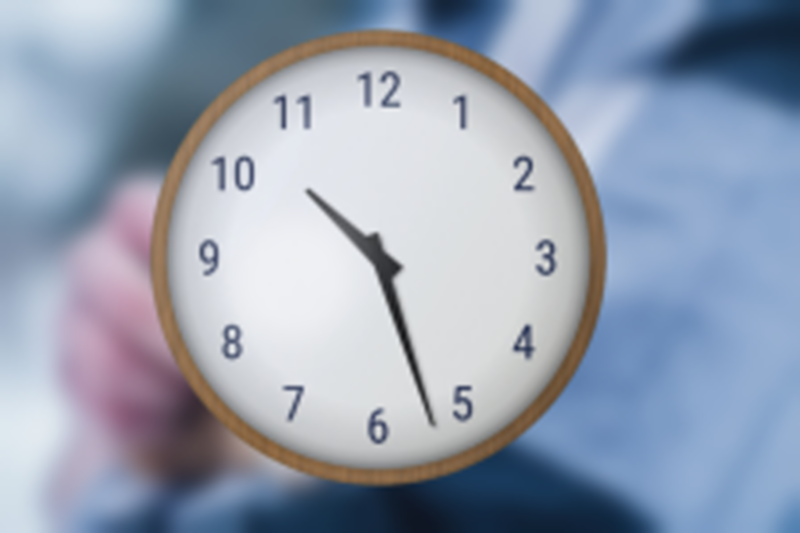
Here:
10 h 27 min
